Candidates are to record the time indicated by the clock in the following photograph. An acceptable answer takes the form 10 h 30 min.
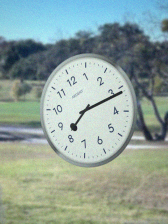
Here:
8 h 16 min
